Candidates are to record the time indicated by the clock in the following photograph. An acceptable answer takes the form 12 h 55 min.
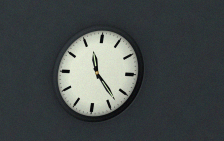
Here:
11 h 23 min
